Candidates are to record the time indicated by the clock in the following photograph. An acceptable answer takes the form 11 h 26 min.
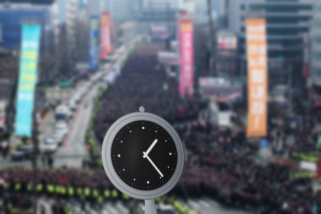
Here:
1 h 24 min
